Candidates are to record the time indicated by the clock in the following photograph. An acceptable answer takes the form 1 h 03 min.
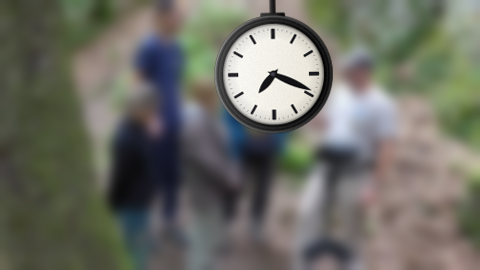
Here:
7 h 19 min
